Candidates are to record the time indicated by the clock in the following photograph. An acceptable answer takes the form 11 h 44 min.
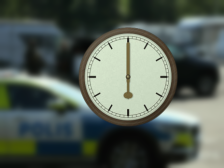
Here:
6 h 00 min
